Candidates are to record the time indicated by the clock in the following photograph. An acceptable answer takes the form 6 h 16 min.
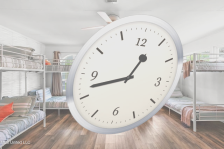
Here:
12 h 42 min
